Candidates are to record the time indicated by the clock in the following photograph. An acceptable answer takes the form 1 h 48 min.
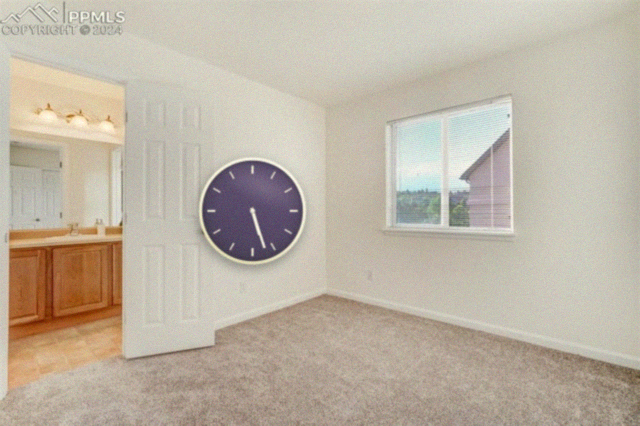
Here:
5 h 27 min
